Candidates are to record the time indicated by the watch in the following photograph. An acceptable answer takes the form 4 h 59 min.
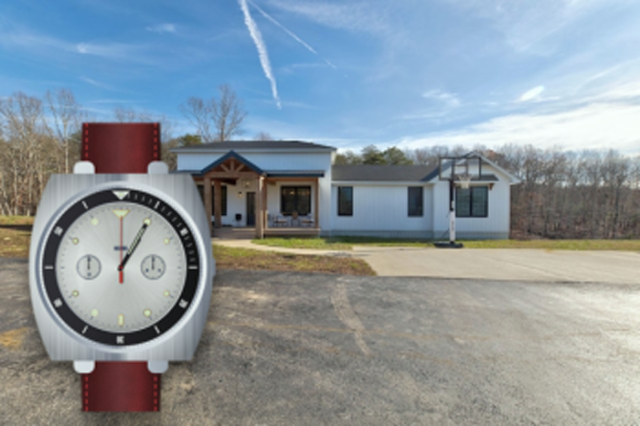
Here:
1 h 05 min
